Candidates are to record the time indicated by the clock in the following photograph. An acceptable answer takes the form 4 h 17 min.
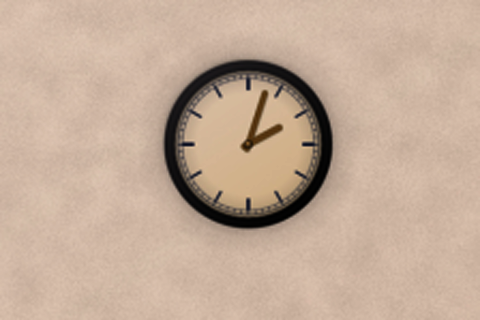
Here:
2 h 03 min
